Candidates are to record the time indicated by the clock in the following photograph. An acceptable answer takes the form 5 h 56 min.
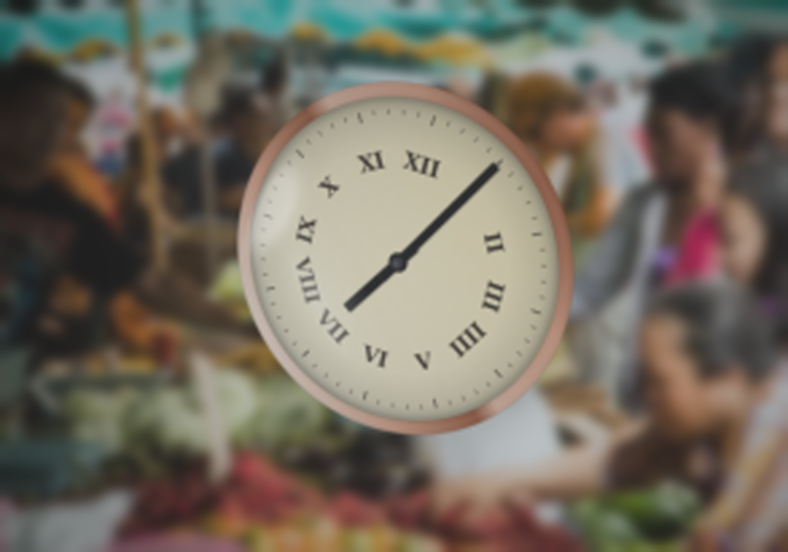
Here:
7 h 05 min
